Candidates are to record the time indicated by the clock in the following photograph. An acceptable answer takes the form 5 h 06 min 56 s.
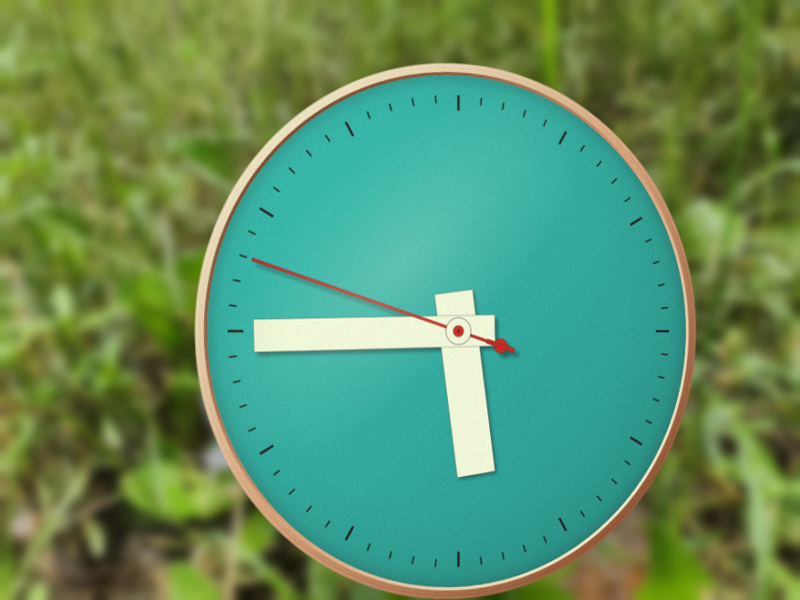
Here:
5 h 44 min 48 s
